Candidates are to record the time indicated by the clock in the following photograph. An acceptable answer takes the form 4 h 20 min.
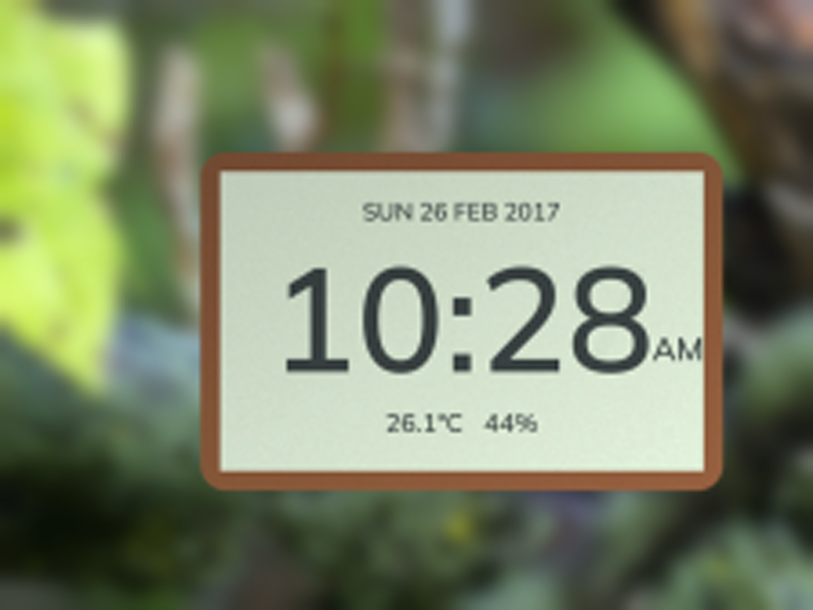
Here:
10 h 28 min
